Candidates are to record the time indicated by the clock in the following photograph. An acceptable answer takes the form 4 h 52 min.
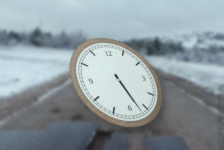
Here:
5 h 27 min
